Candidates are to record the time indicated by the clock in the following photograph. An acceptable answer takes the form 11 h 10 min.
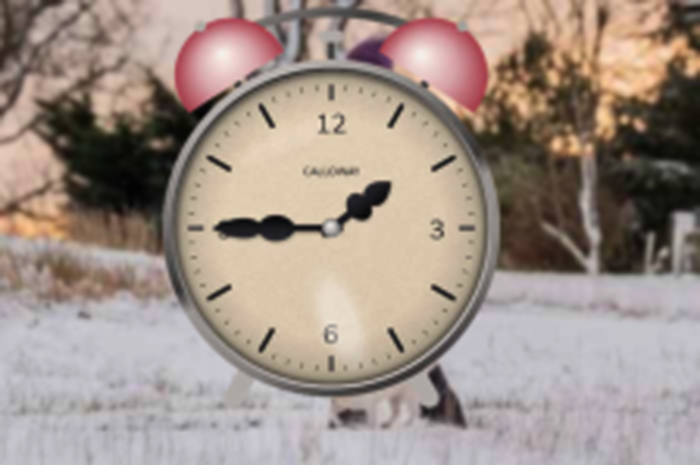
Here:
1 h 45 min
